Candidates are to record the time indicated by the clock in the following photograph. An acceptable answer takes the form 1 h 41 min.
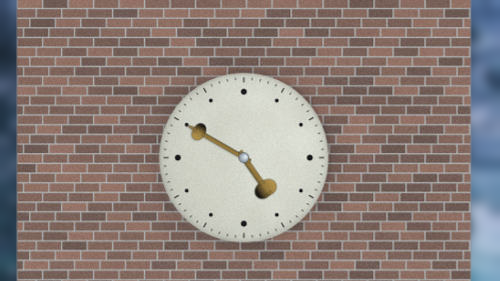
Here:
4 h 50 min
